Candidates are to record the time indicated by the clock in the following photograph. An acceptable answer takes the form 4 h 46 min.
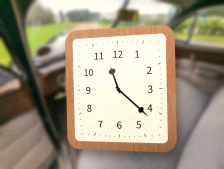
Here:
11 h 22 min
